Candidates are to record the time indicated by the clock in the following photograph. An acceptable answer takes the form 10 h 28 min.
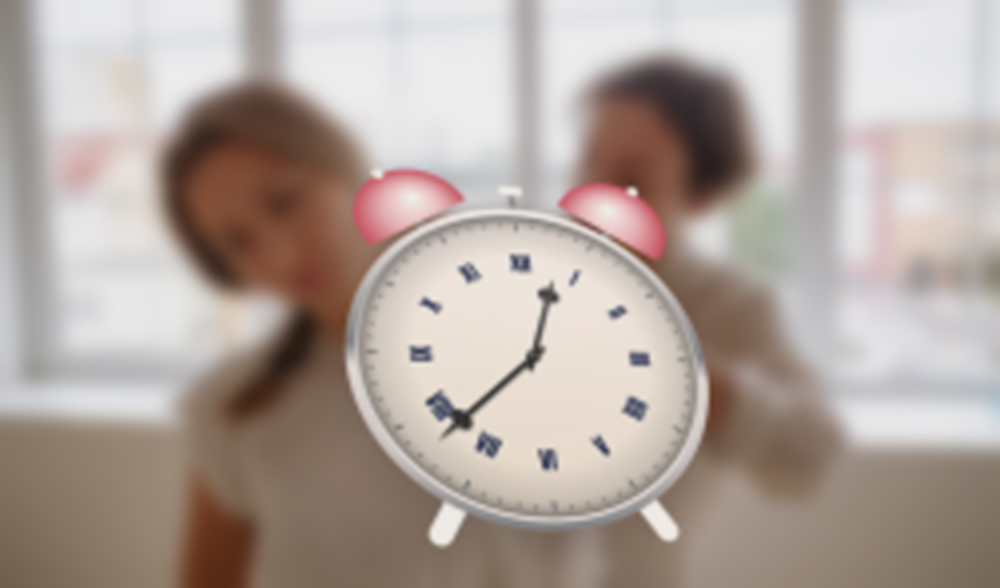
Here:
12 h 38 min
